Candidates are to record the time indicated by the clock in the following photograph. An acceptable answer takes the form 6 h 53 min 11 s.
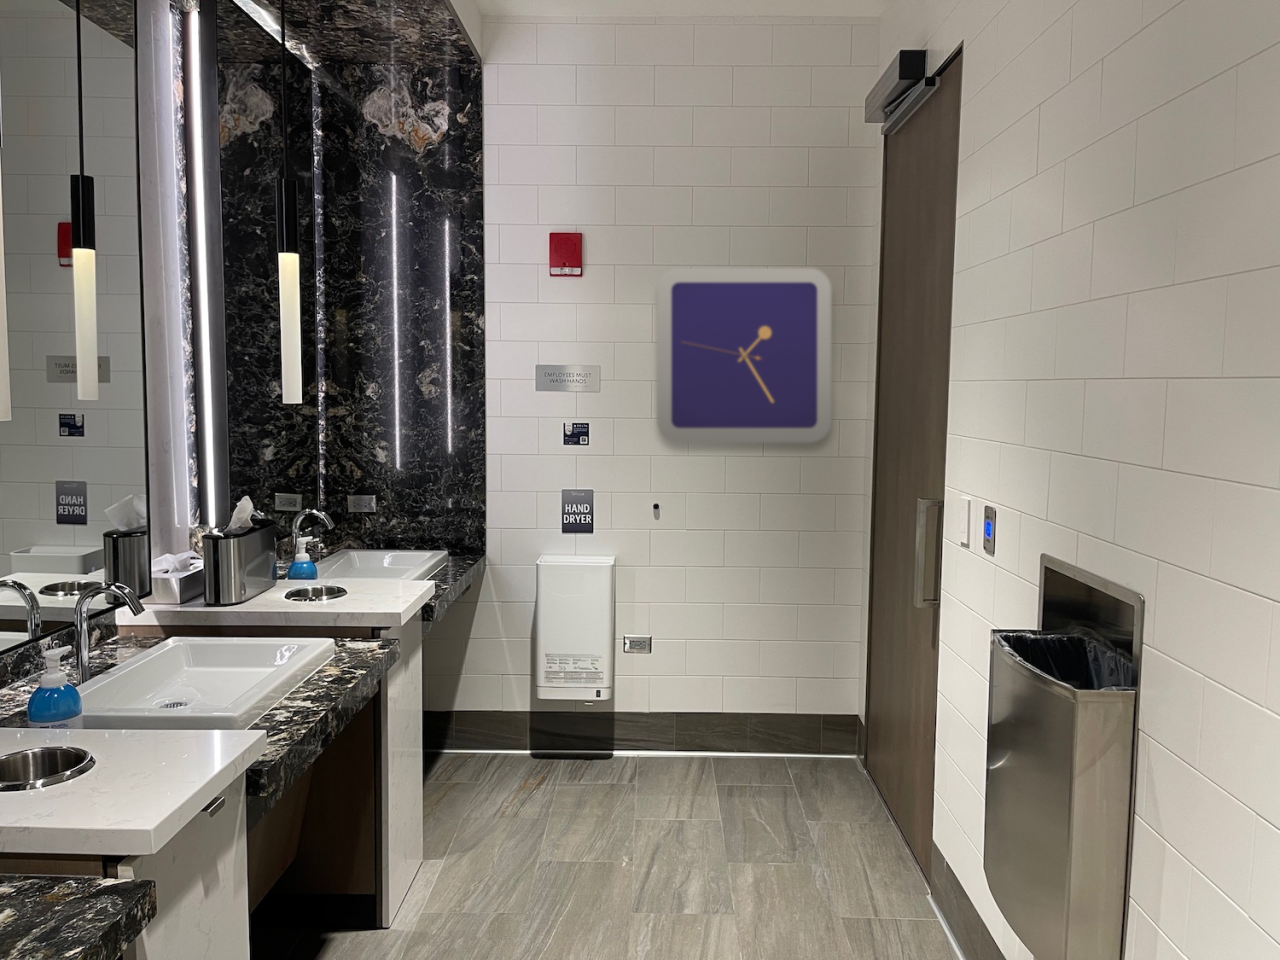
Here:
1 h 24 min 47 s
